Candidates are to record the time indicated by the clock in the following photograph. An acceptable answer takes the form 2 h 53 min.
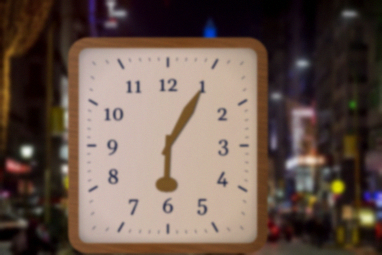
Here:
6 h 05 min
